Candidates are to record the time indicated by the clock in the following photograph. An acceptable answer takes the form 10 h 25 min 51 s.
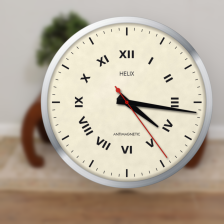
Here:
4 h 16 min 24 s
